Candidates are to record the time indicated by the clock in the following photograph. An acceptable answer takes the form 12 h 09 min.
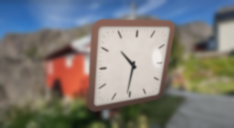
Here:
10 h 31 min
